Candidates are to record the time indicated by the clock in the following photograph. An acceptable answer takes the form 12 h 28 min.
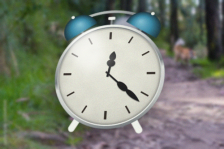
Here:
12 h 22 min
